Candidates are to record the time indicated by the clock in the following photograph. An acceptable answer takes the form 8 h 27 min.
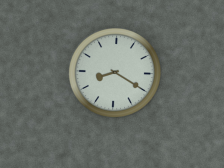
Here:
8 h 20 min
